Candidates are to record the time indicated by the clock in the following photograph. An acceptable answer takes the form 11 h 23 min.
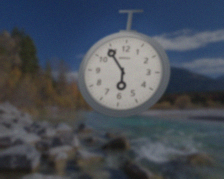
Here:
5 h 54 min
